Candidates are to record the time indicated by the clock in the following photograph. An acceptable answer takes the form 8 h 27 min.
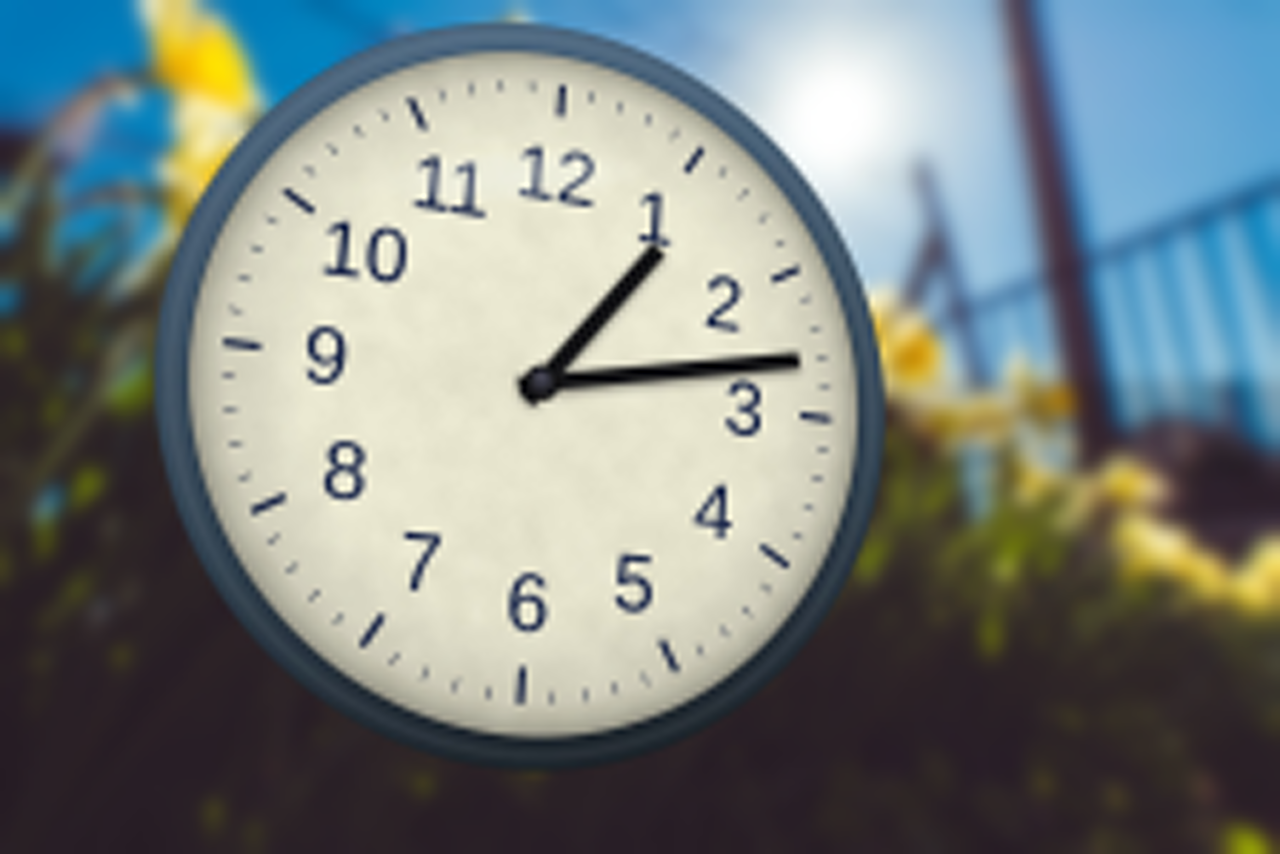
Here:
1 h 13 min
